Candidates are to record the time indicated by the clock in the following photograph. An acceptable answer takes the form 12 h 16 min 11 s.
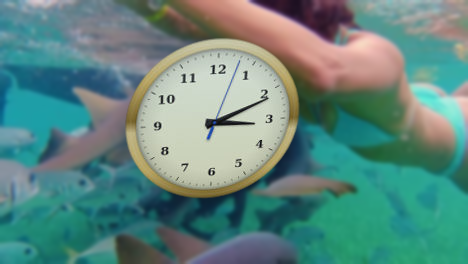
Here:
3 h 11 min 03 s
